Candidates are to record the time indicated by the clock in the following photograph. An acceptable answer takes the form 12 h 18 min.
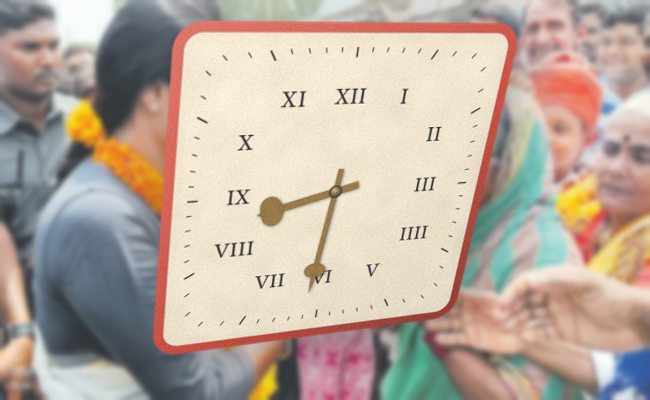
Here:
8 h 31 min
